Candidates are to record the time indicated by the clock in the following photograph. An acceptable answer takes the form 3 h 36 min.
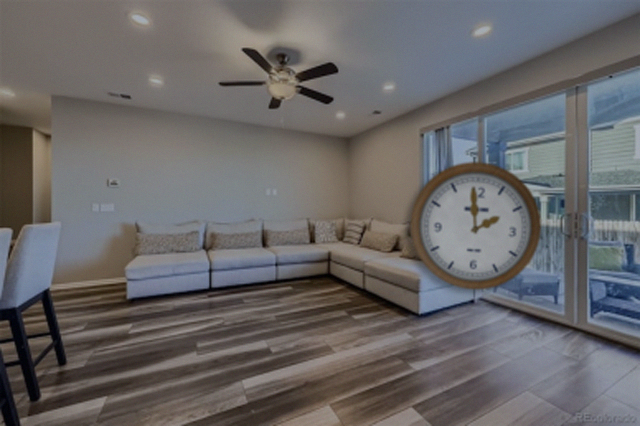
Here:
1 h 59 min
